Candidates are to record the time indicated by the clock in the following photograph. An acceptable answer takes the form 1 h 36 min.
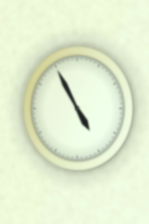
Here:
4 h 55 min
